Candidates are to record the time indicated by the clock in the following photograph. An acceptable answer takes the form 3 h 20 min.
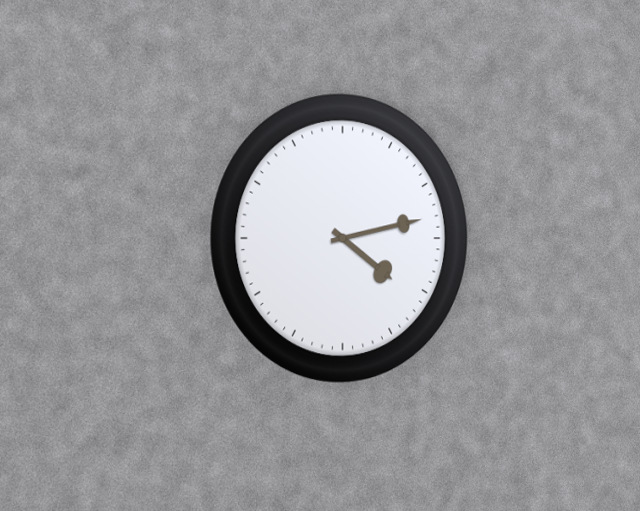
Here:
4 h 13 min
